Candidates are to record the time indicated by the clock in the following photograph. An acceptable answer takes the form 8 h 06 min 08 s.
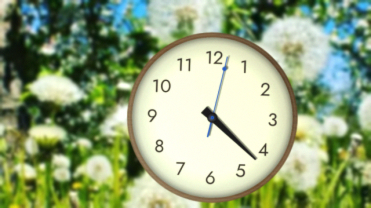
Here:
4 h 22 min 02 s
